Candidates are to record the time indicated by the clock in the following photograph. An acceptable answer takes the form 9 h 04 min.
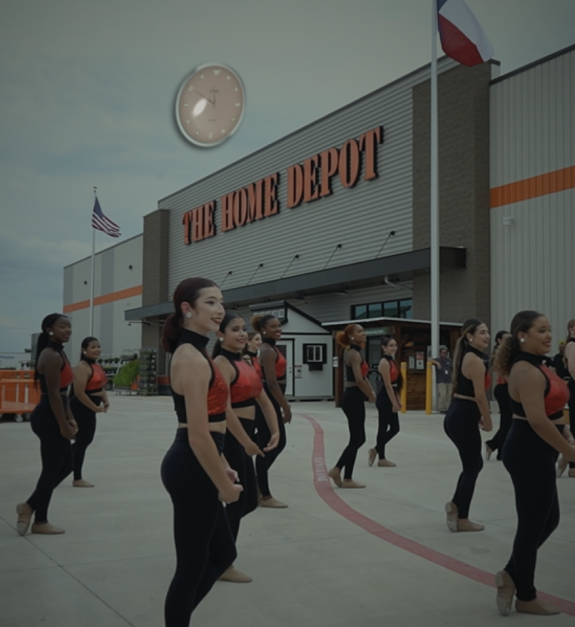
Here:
11 h 50 min
